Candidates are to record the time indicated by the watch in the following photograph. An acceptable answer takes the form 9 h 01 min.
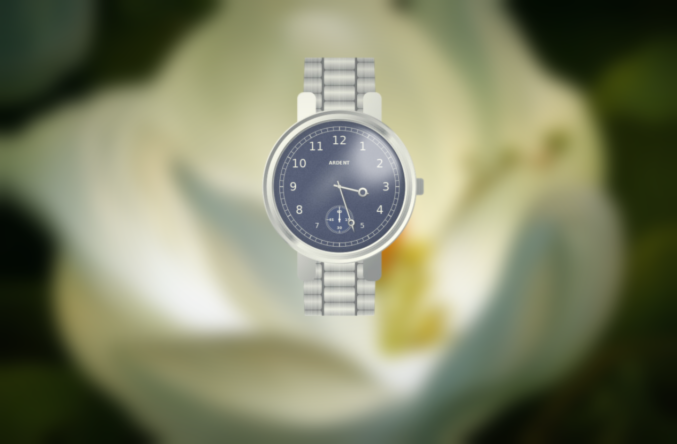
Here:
3 h 27 min
